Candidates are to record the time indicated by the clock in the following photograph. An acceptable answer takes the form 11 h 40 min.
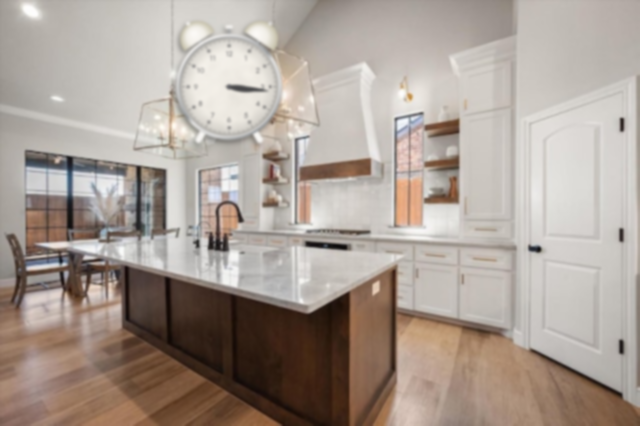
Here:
3 h 16 min
